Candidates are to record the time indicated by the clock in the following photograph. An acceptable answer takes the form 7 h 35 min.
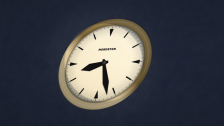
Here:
8 h 27 min
